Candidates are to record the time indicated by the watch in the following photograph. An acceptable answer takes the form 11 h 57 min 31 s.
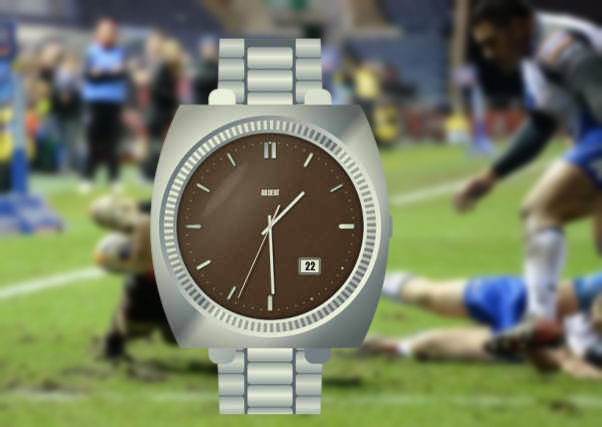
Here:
1 h 29 min 34 s
